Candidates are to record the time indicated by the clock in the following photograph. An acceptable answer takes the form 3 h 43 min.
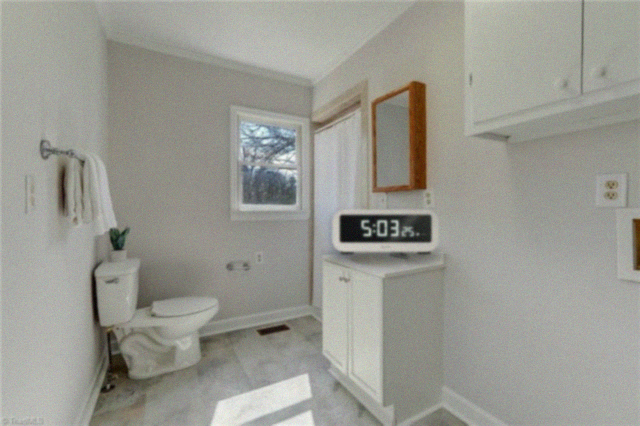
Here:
5 h 03 min
